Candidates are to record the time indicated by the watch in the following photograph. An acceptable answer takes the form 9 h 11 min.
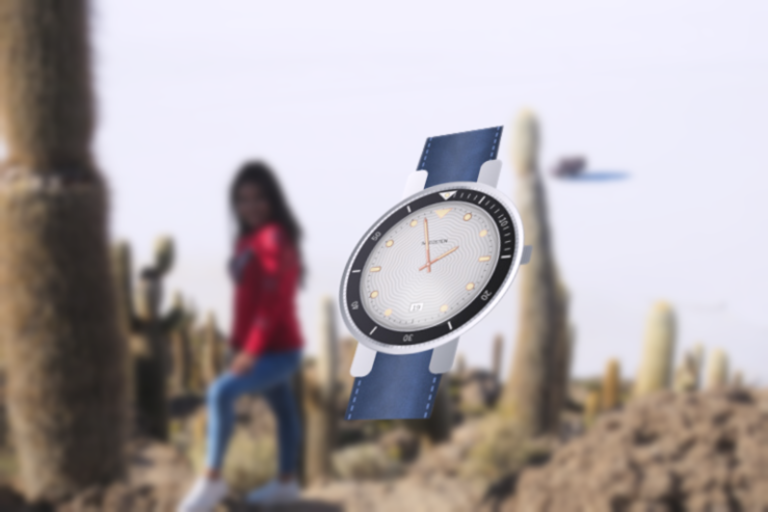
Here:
1 h 57 min
